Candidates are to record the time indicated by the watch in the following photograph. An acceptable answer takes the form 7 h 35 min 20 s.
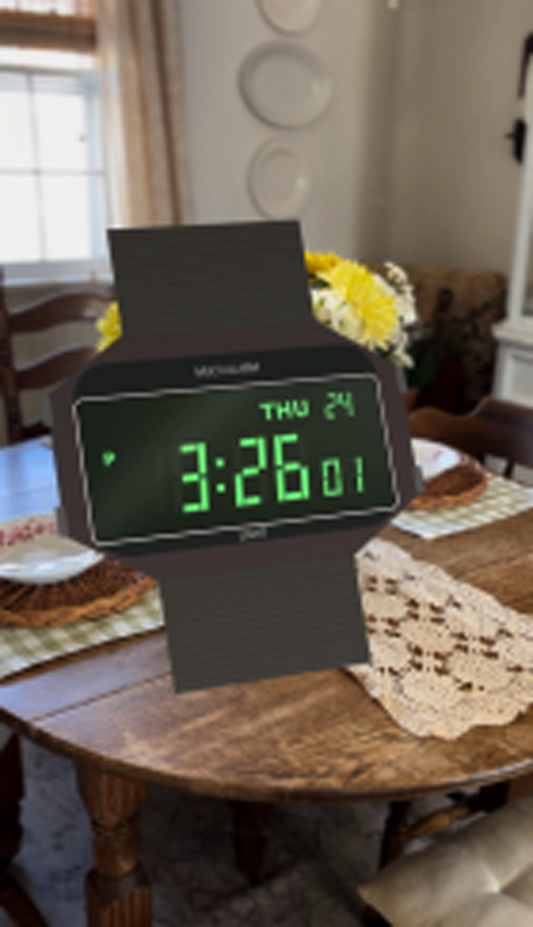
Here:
3 h 26 min 01 s
